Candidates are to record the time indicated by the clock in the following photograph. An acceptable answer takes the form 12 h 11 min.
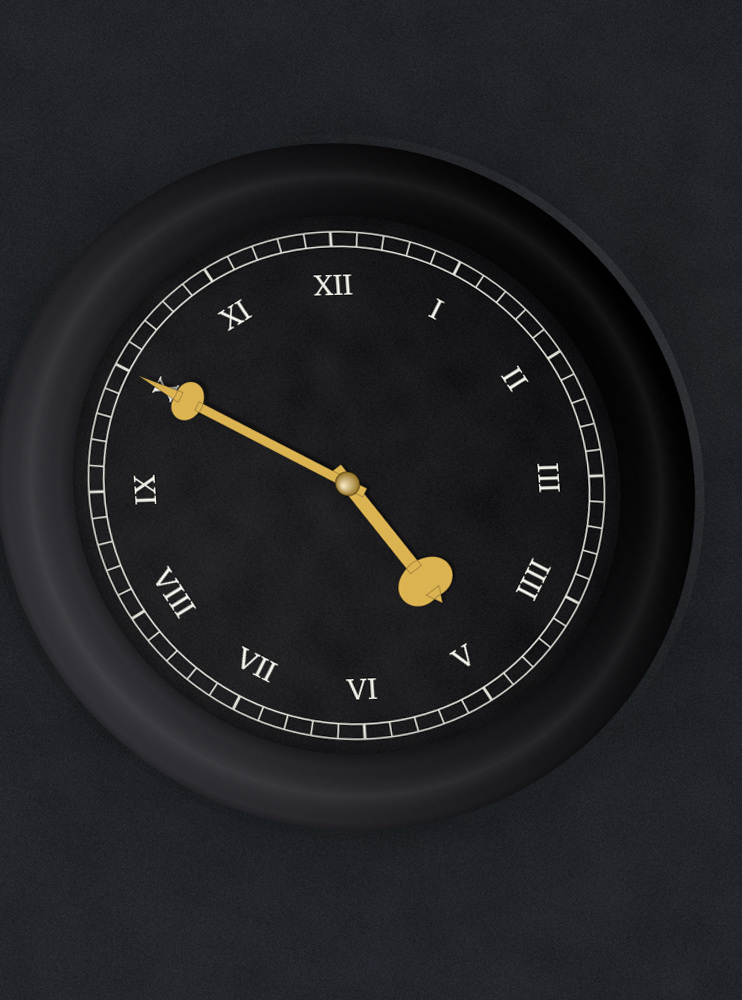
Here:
4 h 50 min
